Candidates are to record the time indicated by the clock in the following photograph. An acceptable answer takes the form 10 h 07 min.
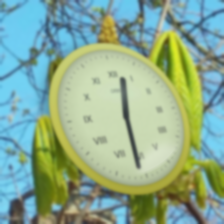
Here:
12 h 31 min
